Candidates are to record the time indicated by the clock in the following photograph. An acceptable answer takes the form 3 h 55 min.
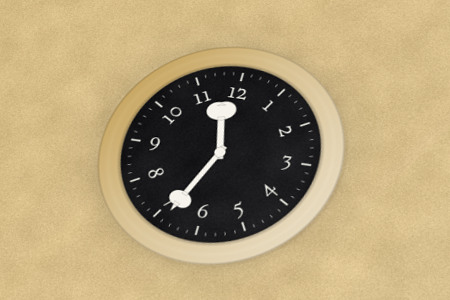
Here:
11 h 34 min
